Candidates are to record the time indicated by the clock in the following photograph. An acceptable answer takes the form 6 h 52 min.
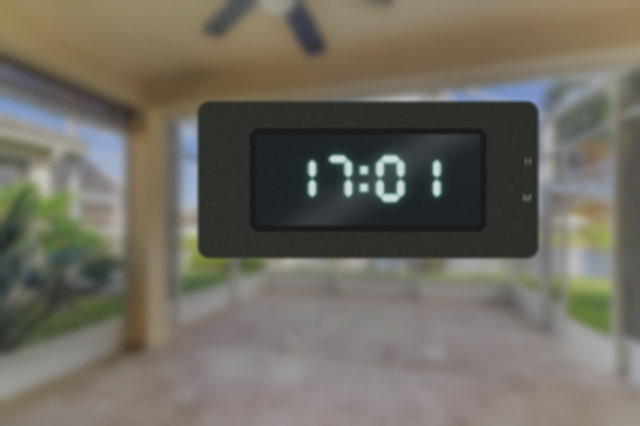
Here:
17 h 01 min
